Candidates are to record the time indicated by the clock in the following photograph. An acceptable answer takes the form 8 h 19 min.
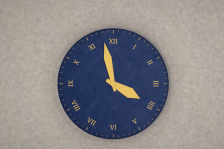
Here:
3 h 58 min
